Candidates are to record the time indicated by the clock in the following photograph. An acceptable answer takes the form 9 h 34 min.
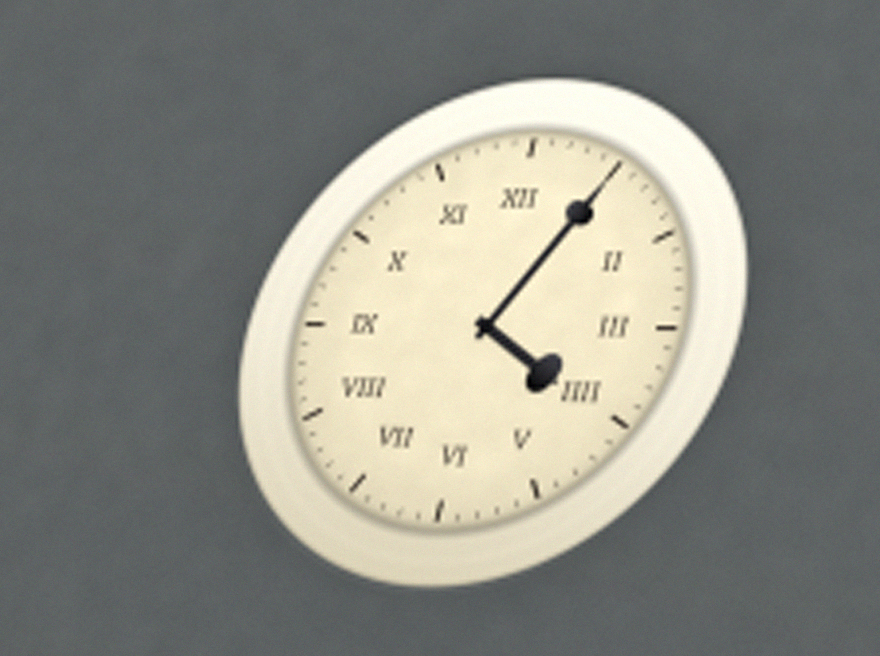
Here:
4 h 05 min
